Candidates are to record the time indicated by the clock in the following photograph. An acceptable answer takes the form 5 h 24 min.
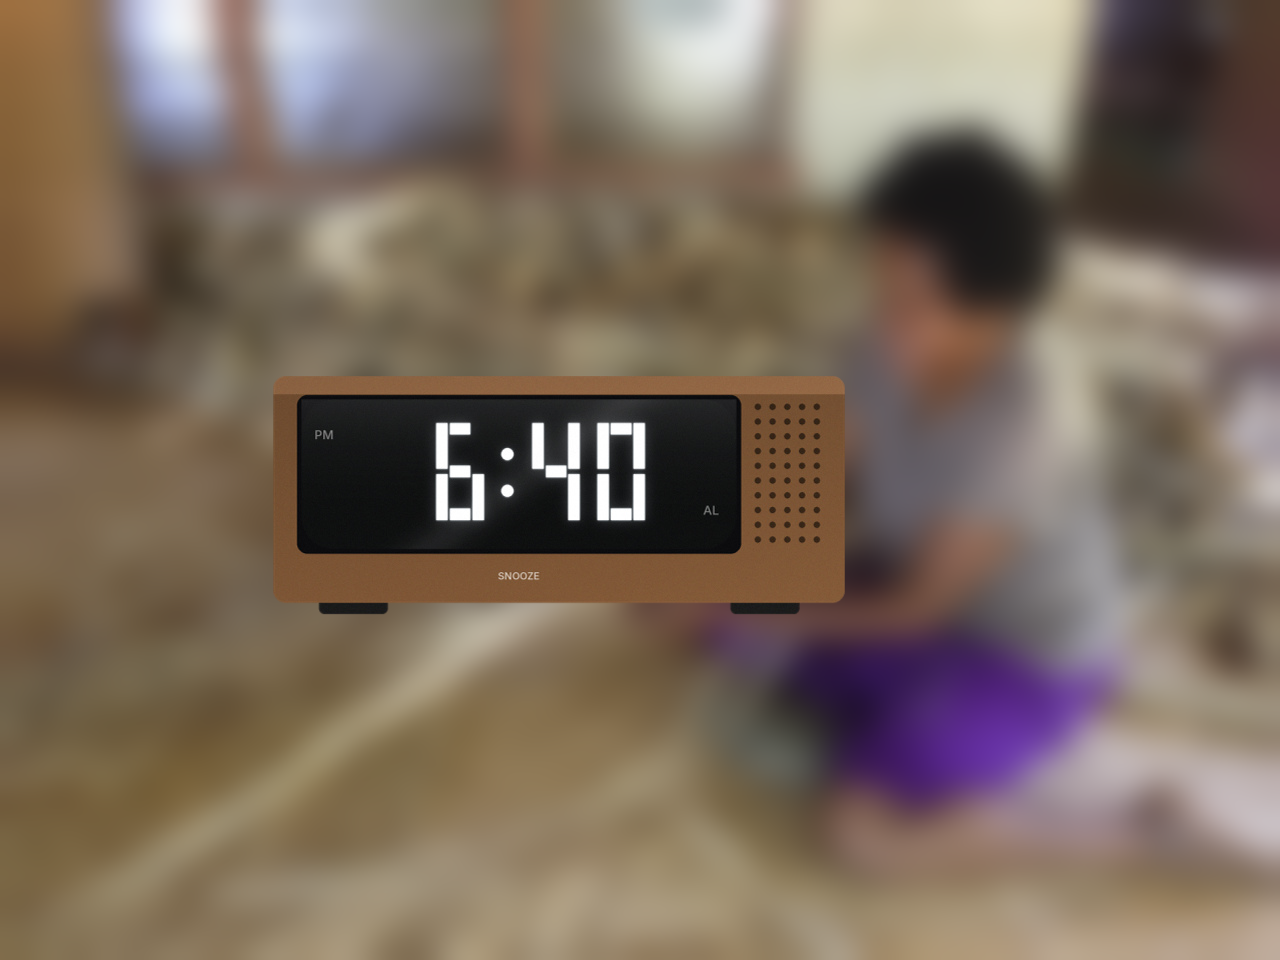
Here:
6 h 40 min
